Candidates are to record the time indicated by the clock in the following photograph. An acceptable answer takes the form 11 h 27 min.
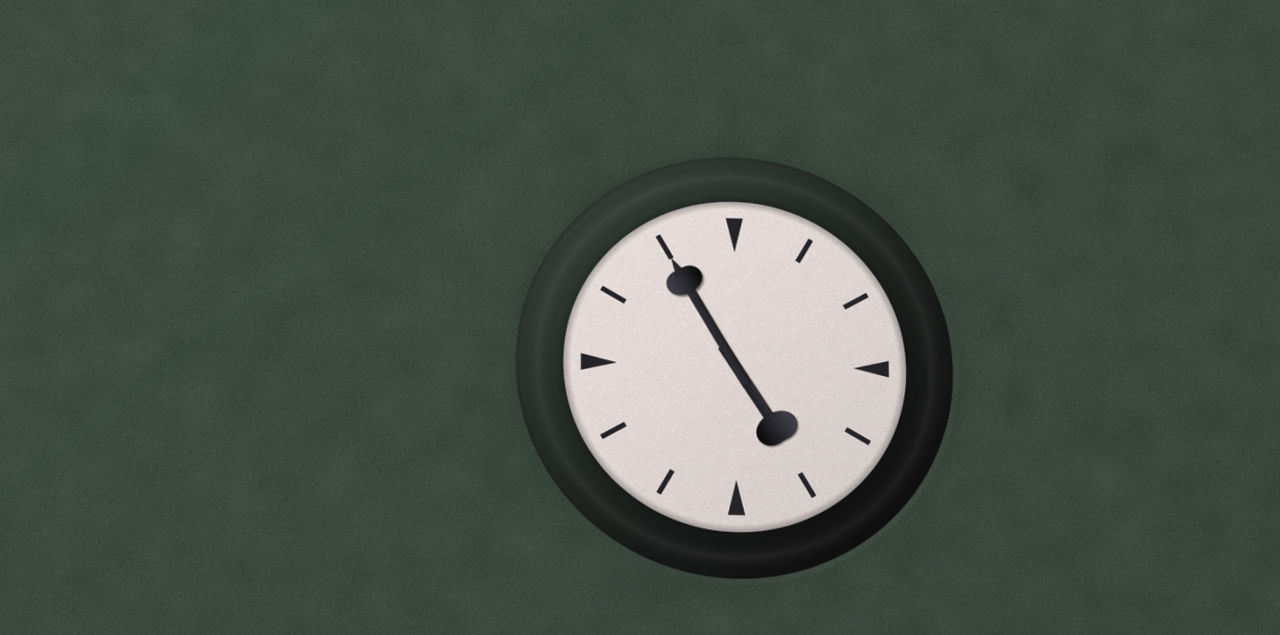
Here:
4 h 55 min
